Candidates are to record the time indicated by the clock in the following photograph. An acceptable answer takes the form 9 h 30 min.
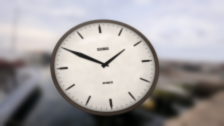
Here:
1 h 50 min
